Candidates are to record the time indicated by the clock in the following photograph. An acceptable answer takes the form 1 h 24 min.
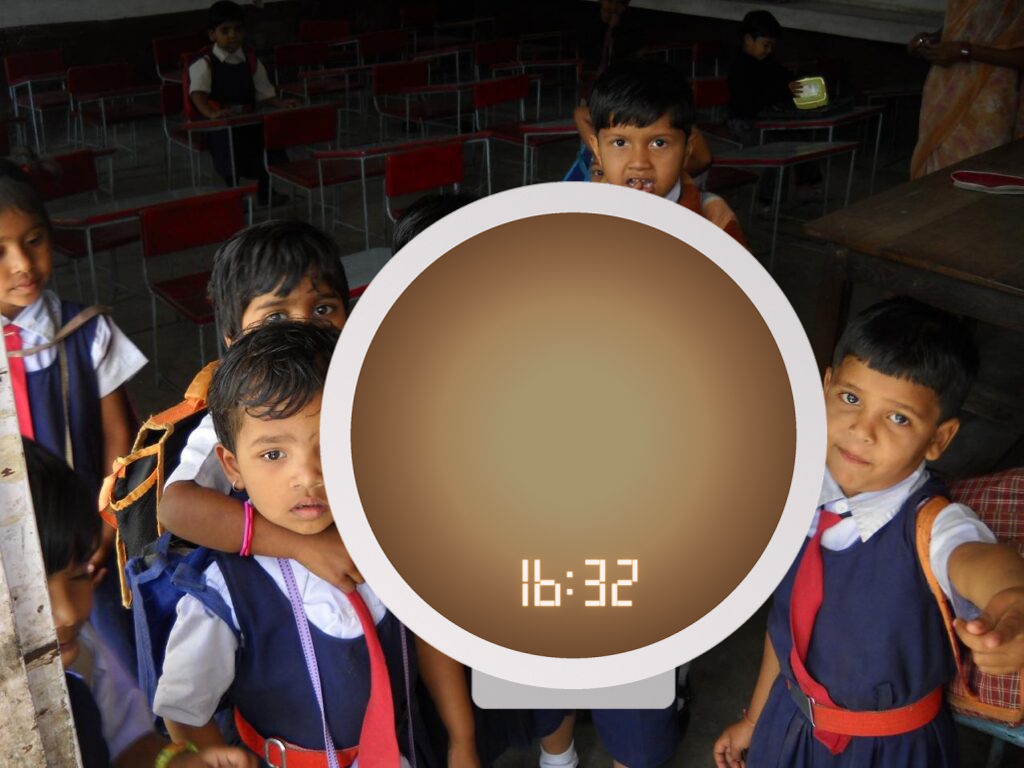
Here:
16 h 32 min
